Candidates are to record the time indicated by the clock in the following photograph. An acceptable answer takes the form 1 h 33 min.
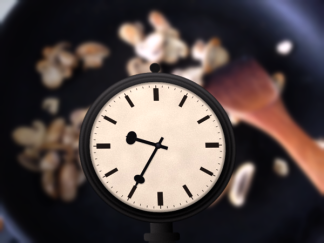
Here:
9 h 35 min
